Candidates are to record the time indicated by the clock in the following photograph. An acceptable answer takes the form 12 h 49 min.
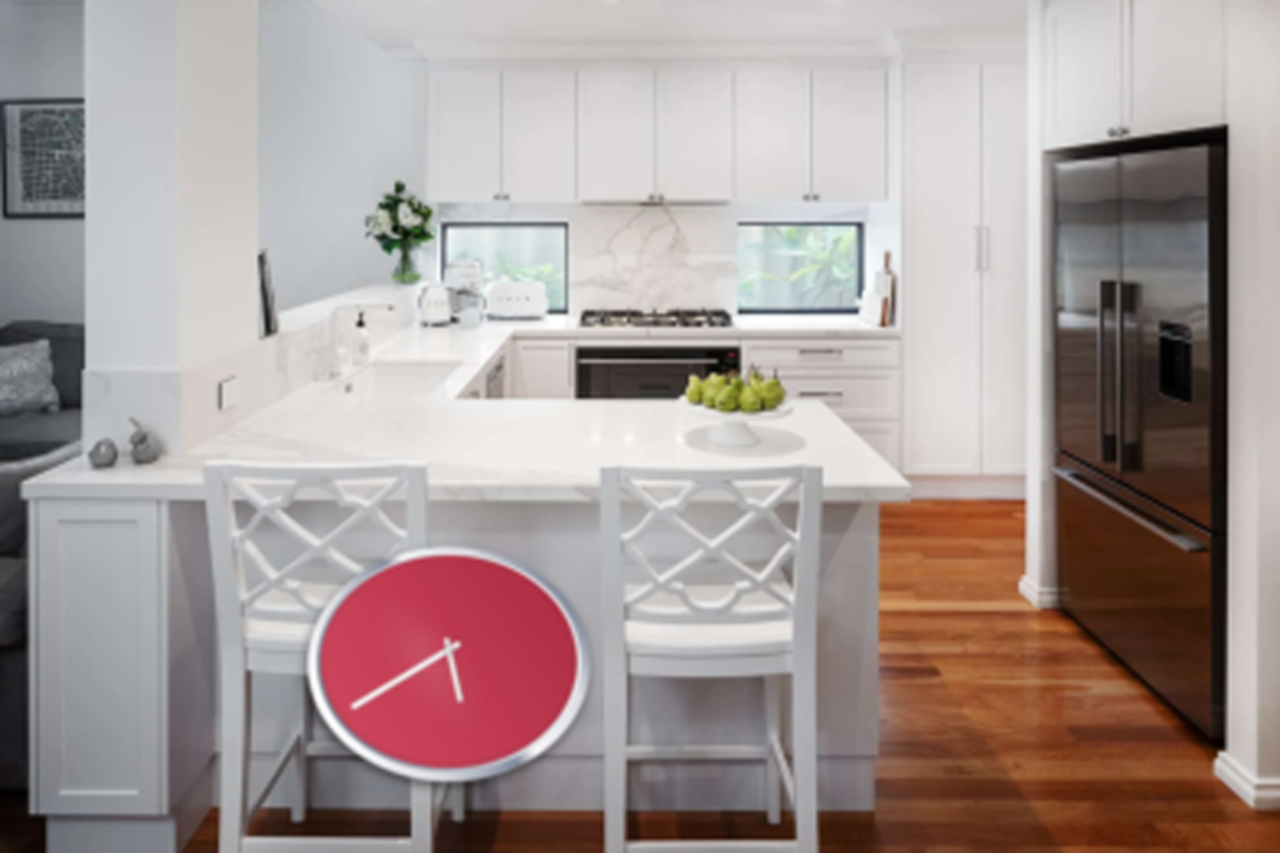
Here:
5 h 39 min
